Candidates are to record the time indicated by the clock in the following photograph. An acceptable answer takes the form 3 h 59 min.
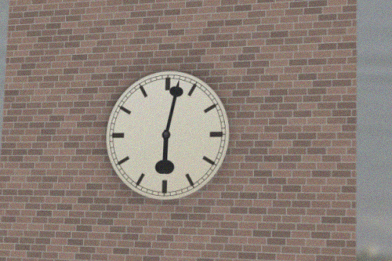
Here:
6 h 02 min
